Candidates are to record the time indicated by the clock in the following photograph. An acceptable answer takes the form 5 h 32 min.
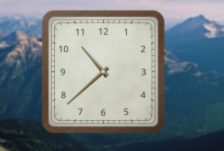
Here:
10 h 38 min
